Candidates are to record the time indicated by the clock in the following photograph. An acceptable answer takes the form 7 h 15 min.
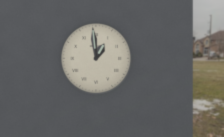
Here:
12 h 59 min
